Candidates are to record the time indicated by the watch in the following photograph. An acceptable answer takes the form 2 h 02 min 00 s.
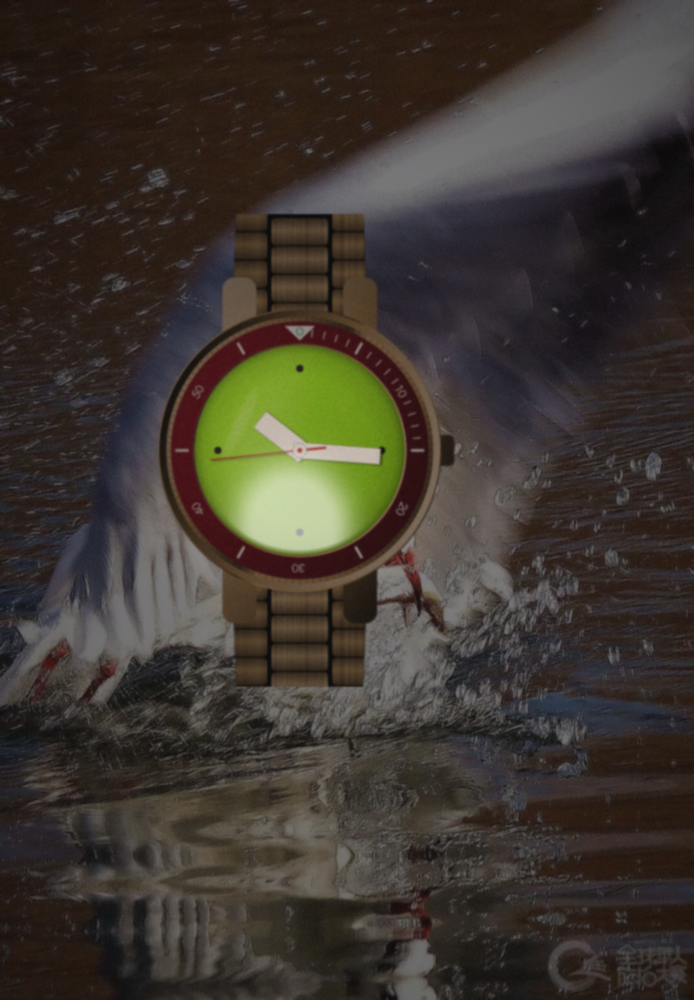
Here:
10 h 15 min 44 s
